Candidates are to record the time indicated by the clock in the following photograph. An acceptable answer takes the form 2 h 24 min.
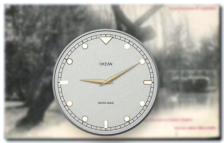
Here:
9 h 10 min
